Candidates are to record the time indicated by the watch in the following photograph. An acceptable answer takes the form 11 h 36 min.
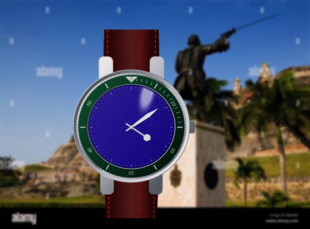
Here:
4 h 09 min
